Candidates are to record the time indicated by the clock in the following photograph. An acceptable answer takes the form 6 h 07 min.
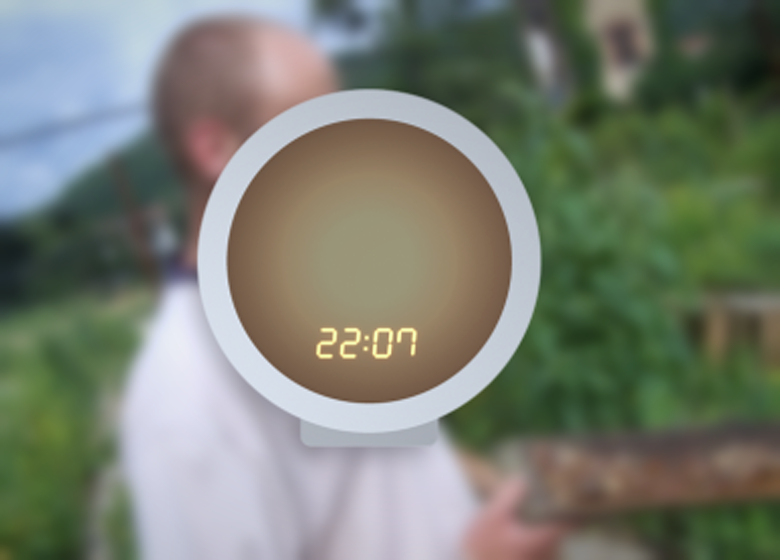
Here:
22 h 07 min
